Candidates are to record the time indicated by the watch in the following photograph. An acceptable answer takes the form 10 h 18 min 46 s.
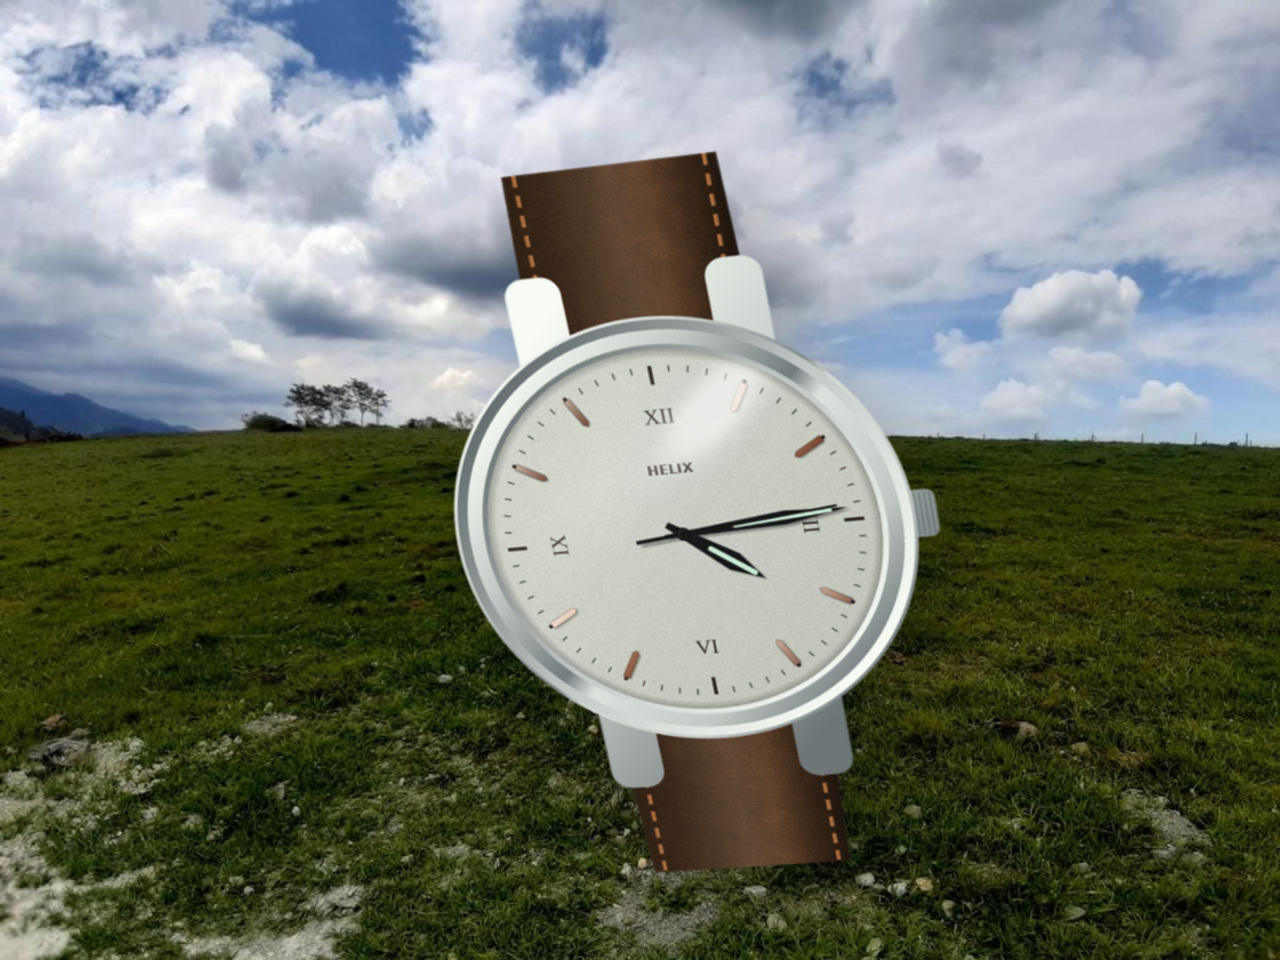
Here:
4 h 14 min 14 s
